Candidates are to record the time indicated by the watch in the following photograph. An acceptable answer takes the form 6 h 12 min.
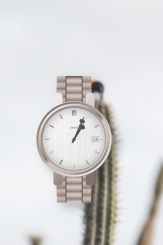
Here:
1 h 04 min
